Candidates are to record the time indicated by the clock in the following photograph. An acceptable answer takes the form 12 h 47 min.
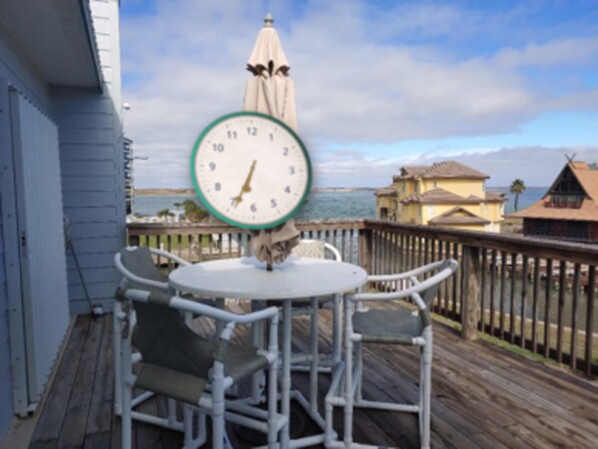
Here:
6 h 34 min
